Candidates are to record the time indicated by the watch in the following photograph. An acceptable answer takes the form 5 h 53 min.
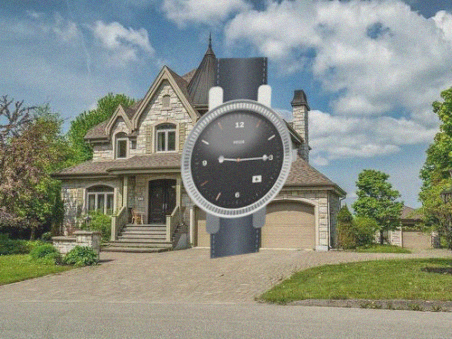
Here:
9 h 15 min
